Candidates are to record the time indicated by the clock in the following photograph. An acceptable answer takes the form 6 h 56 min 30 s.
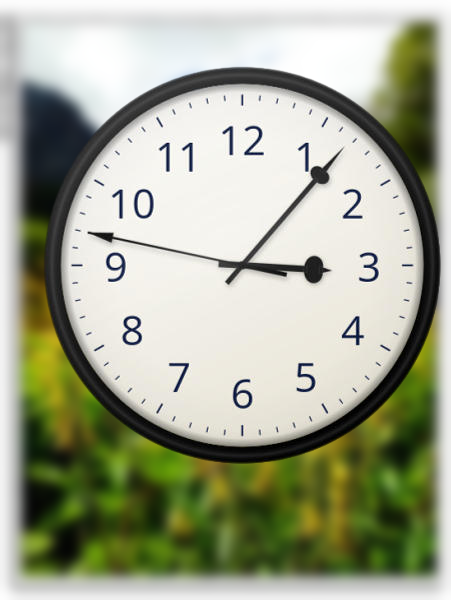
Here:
3 h 06 min 47 s
